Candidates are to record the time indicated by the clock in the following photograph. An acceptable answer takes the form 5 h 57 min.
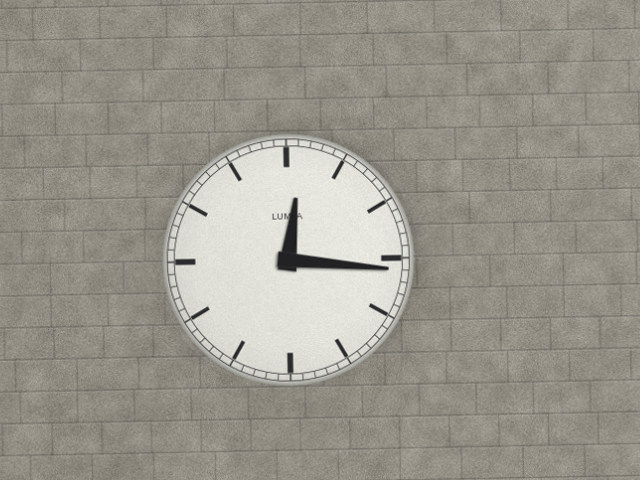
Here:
12 h 16 min
